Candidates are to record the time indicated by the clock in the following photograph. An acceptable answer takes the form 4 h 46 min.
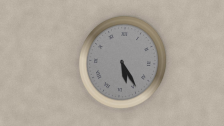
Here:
5 h 24 min
